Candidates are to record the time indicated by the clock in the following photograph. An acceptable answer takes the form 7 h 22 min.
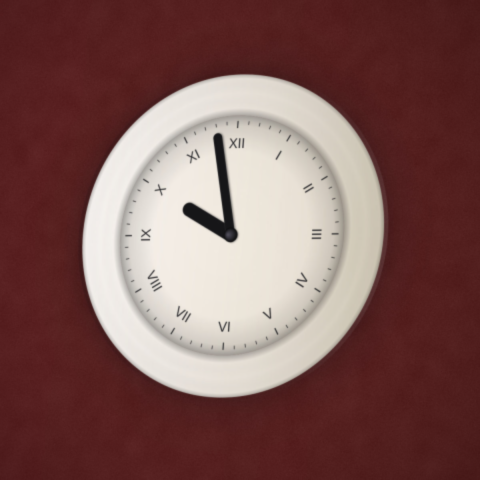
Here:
9 h 58 min
